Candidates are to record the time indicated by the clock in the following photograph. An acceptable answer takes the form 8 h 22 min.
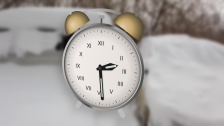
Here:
2 h 29 min
